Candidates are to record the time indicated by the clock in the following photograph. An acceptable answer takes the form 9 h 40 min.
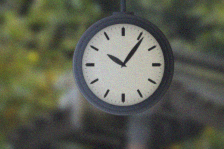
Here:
10 h 06 min
